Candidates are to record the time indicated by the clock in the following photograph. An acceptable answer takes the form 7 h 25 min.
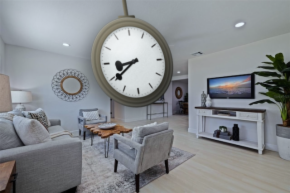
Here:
8 h 39 min
